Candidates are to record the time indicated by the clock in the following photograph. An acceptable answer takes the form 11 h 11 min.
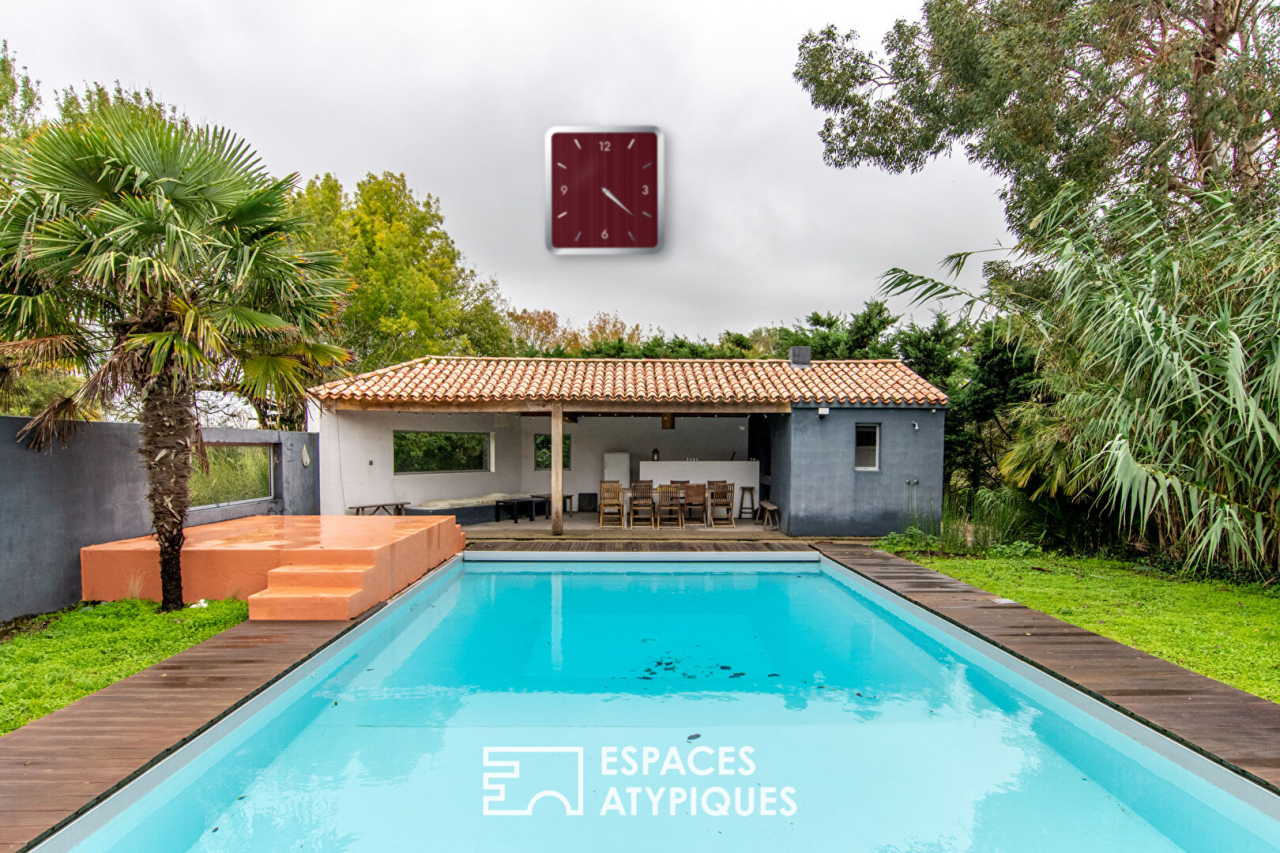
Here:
4 h 22 min
